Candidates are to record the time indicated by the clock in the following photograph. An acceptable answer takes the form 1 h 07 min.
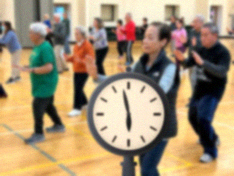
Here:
5 h 58 min
